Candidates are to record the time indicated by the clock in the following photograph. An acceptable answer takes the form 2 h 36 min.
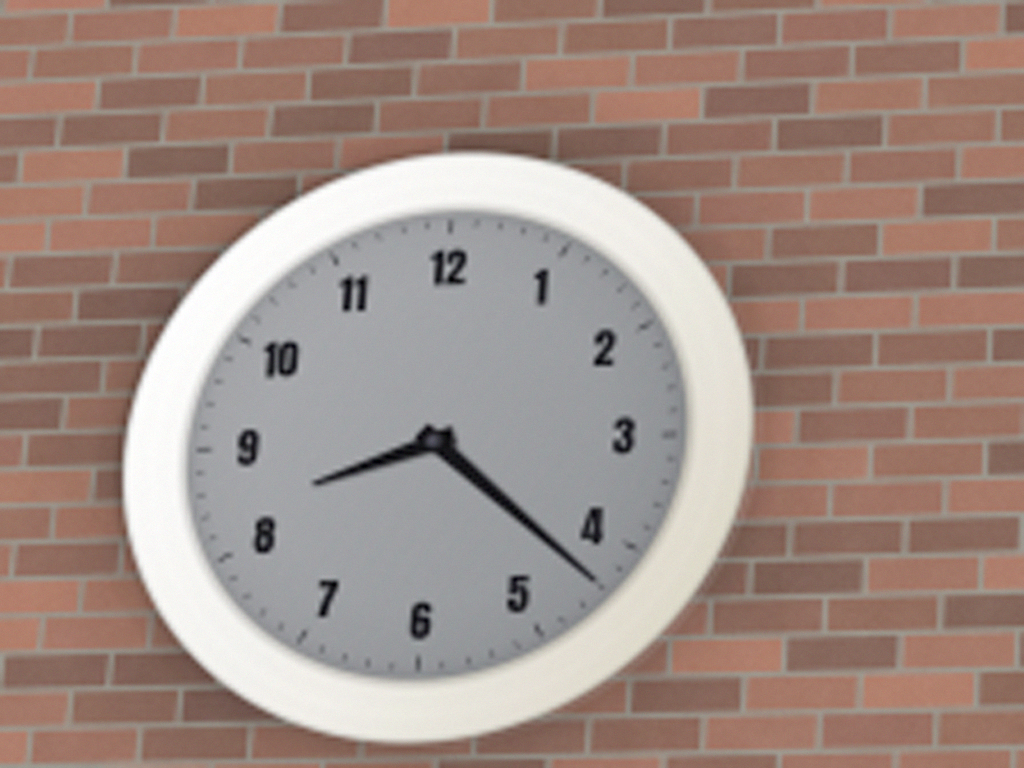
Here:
8 h 22 min
